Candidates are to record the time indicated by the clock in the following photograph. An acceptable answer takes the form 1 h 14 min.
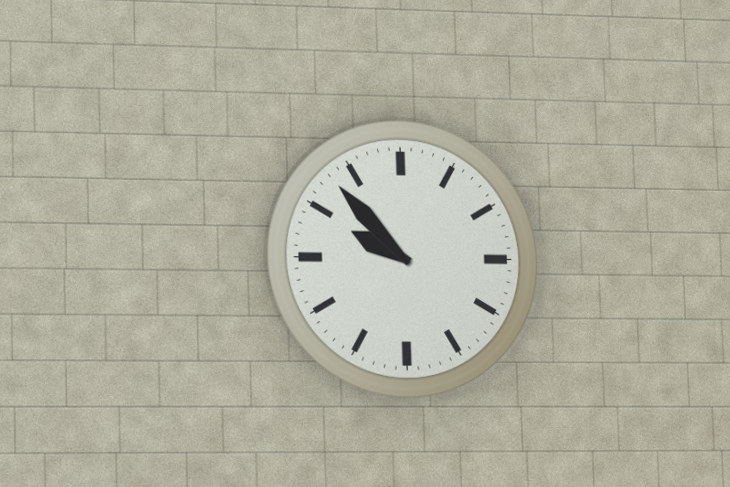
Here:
9 h 53 min
